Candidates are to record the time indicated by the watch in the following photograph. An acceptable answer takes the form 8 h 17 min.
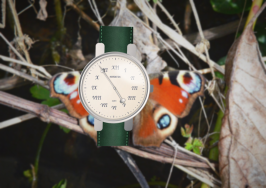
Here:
4 h 54 min
